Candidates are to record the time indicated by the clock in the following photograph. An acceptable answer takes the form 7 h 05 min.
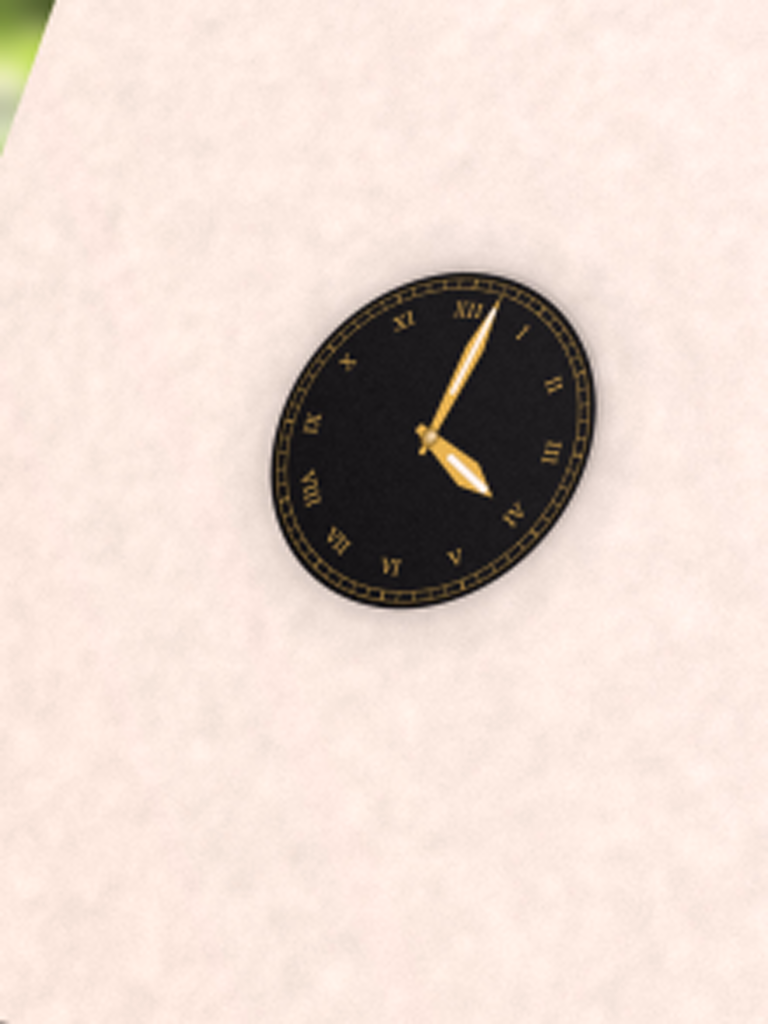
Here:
4 h 02 min
